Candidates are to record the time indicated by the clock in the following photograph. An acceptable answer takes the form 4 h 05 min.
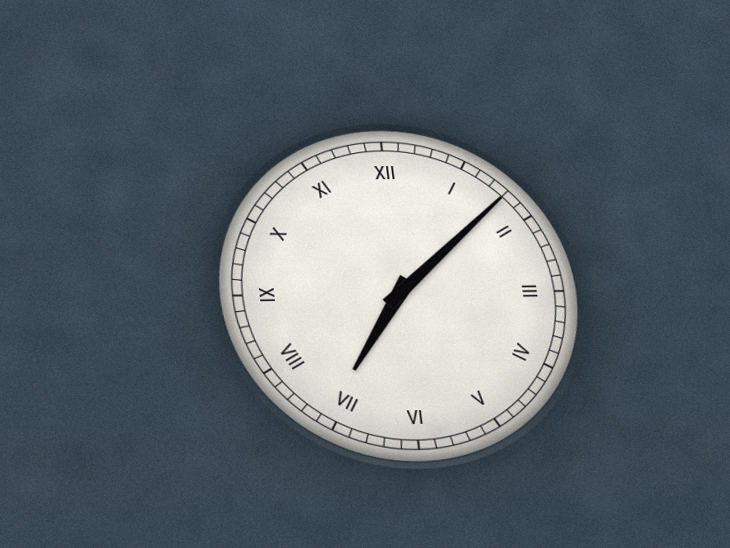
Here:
7 h 08 min
